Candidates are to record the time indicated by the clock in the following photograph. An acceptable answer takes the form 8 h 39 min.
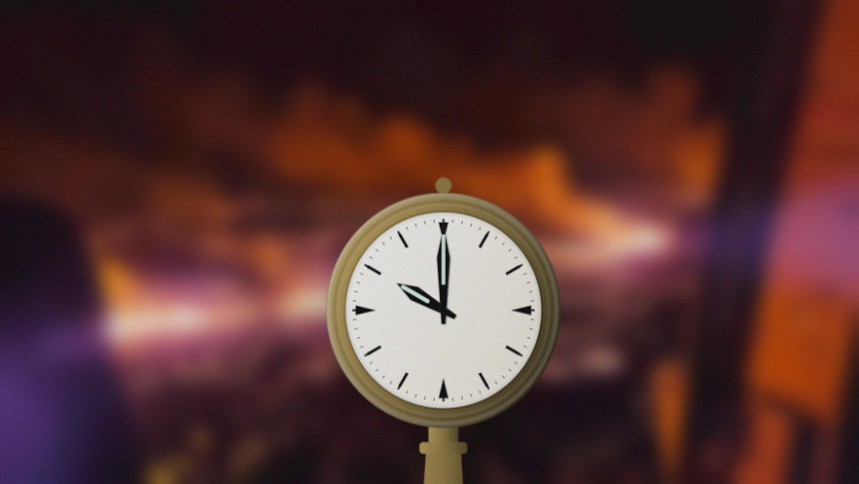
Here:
10 h 00 min
